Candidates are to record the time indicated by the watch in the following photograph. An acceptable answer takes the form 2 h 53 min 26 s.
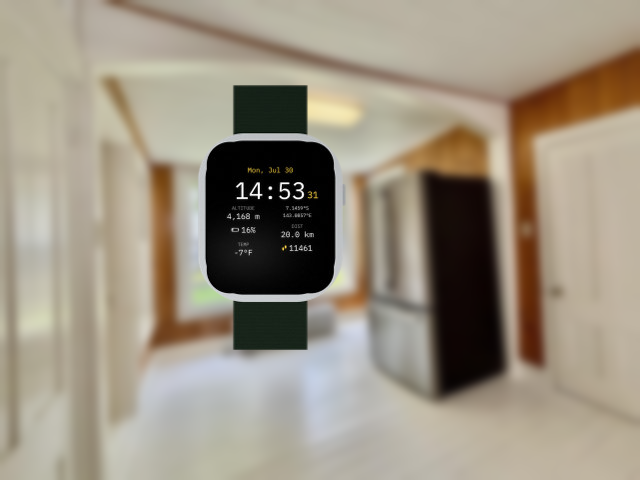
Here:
14 h 53 min 31 s
